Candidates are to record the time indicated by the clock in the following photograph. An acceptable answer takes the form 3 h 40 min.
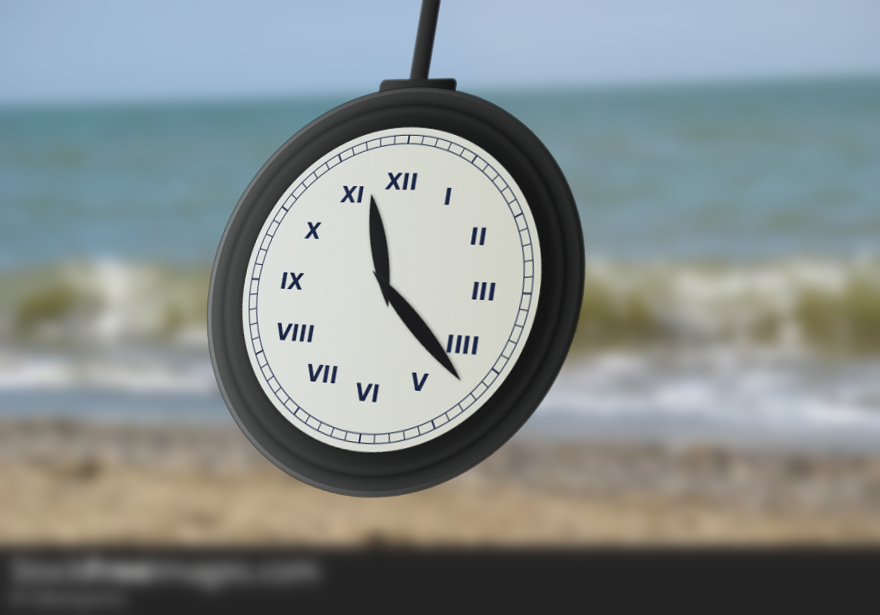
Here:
11 h 22 min
